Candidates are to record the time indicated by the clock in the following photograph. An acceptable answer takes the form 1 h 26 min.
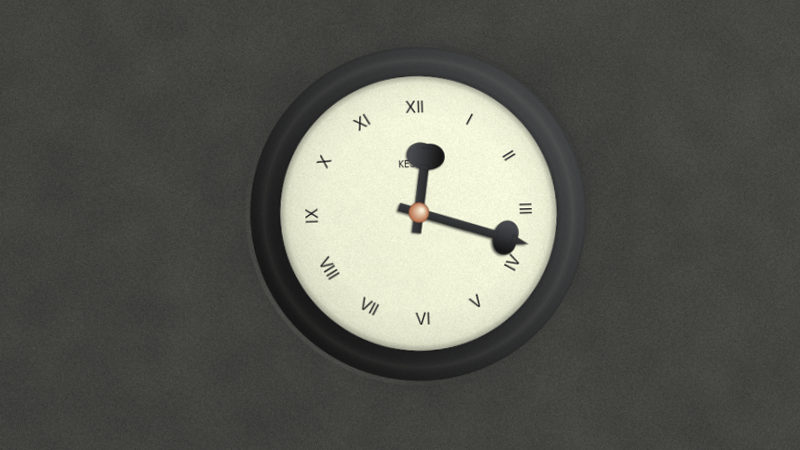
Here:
12 h 18 min
